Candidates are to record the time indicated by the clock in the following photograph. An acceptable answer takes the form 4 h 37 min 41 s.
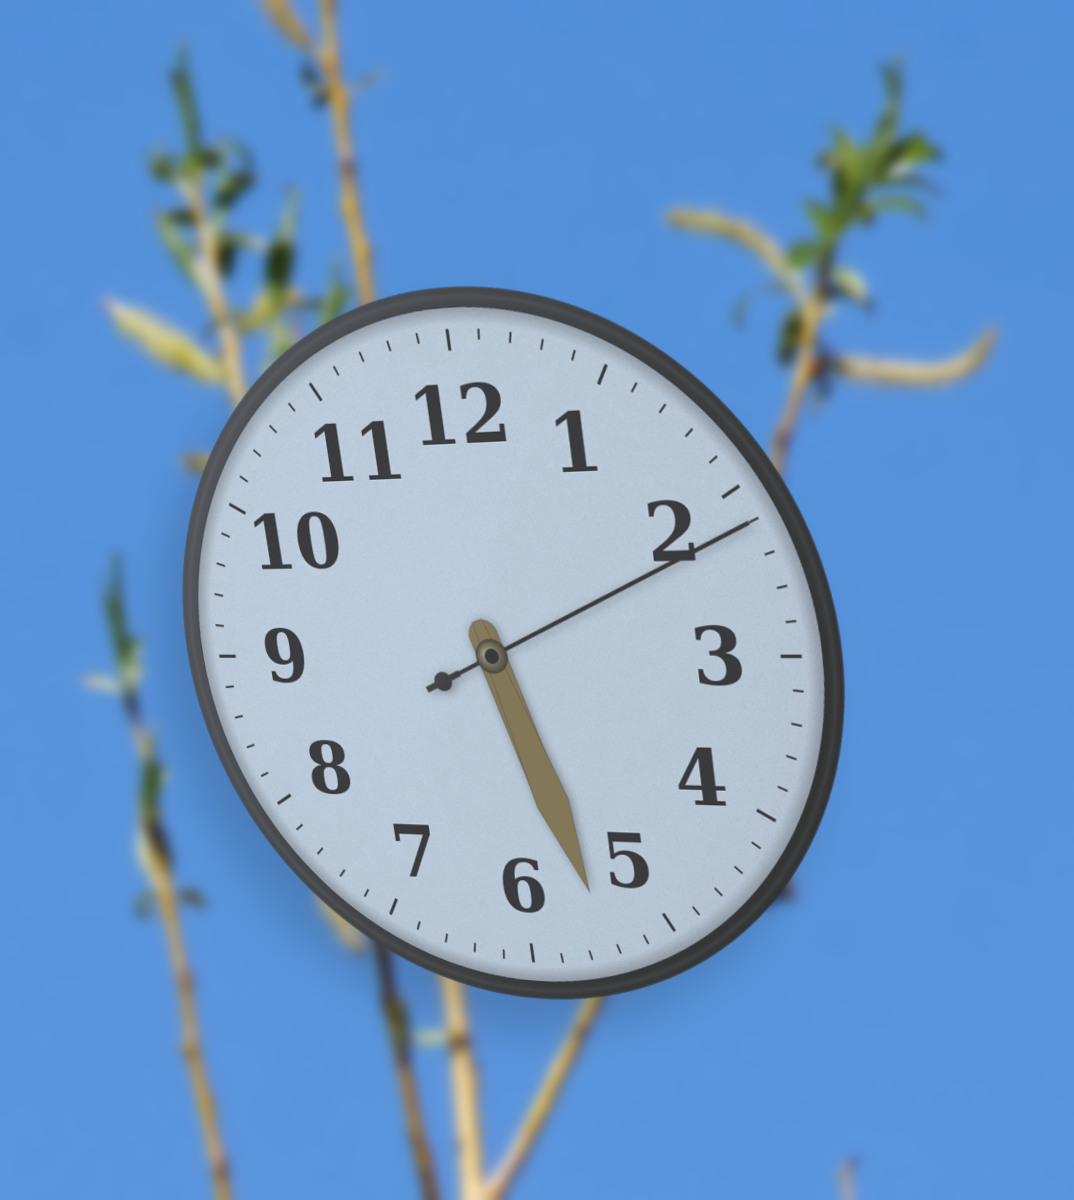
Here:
5 h 27 min 11 s
